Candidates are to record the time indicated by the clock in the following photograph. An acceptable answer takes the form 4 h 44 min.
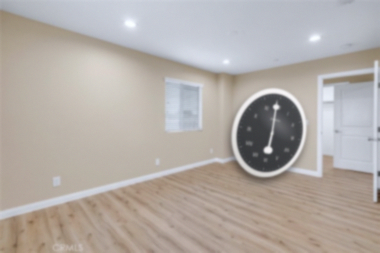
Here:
5 h 59 min
